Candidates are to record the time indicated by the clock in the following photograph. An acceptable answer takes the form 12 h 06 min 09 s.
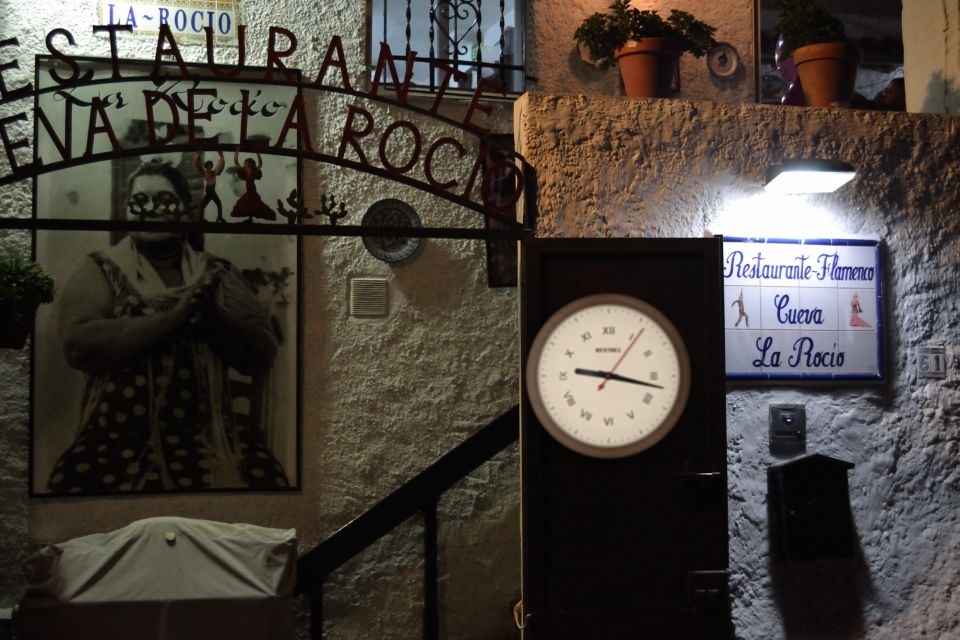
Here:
9 h 17 min 06 s
